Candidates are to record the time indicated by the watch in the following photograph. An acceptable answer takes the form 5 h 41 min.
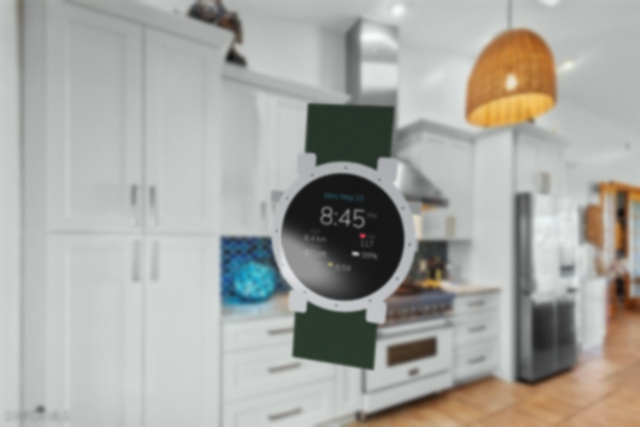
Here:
8 h 45 min
